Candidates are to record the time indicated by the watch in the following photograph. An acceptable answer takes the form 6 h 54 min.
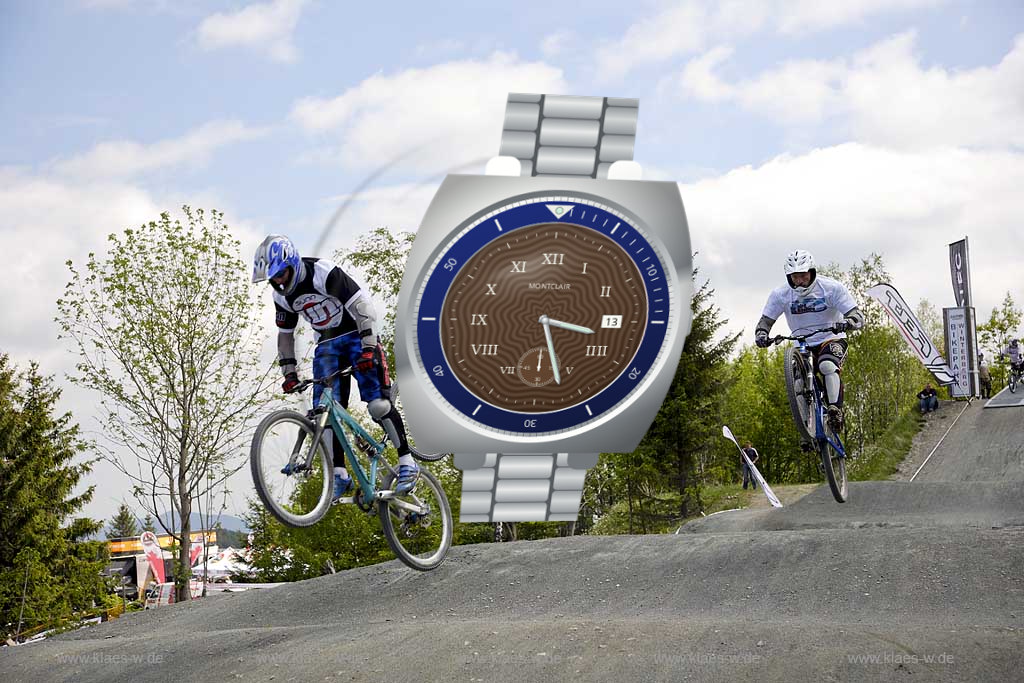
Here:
3 h 27 min
